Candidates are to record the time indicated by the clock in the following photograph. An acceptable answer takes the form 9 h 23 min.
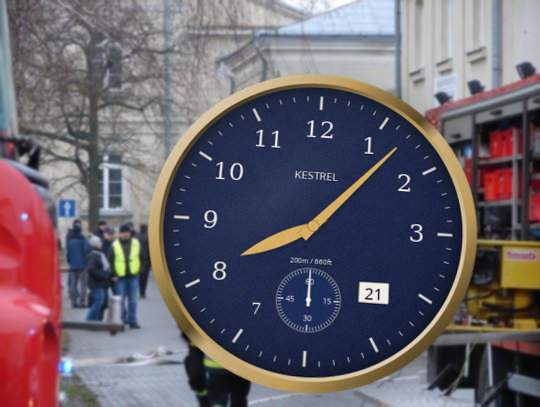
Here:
8 h 07 min
